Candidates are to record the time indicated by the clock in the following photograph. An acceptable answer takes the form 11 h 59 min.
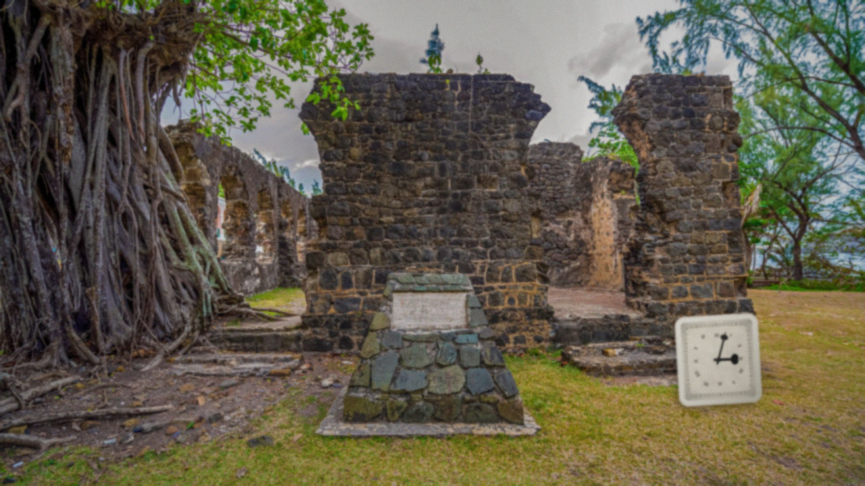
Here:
3 h 03 min
